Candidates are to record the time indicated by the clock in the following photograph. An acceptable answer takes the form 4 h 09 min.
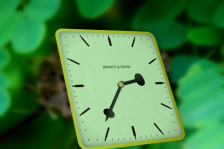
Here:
2 h 36 min
